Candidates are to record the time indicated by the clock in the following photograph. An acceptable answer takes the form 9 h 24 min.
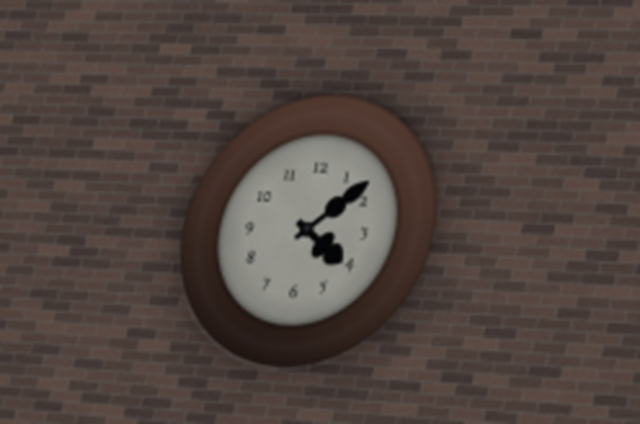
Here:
4 h 08 min
